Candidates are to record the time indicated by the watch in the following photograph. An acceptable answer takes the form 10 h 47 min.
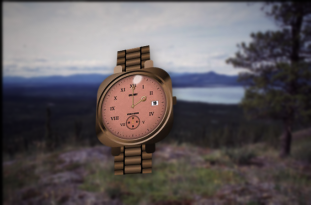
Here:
2 h 00 min
